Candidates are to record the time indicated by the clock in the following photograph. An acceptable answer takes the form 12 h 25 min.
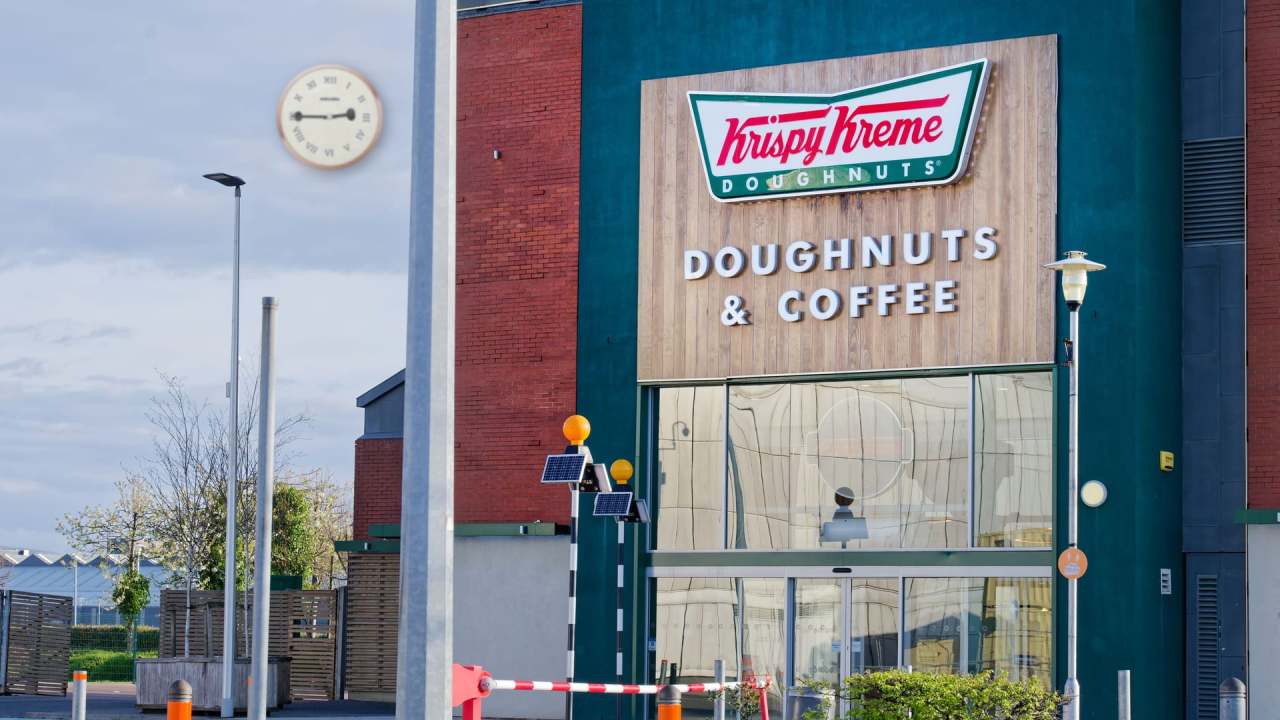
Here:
2 h 45 min
